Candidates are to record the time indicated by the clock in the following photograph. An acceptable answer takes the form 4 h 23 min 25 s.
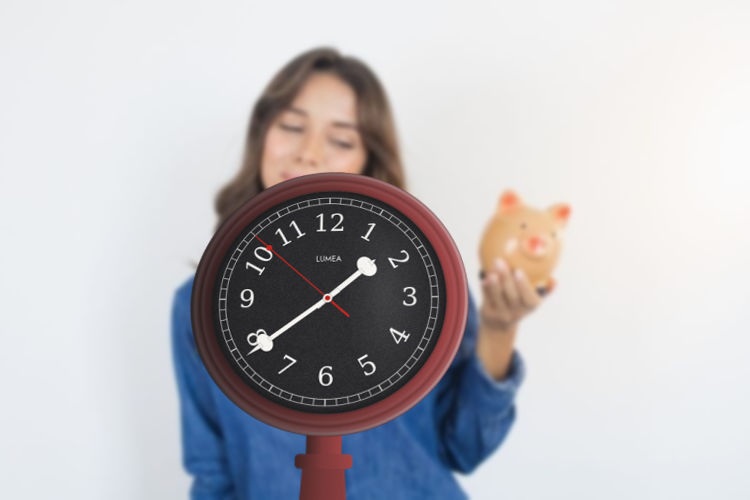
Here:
1 h 38 min 52 s
